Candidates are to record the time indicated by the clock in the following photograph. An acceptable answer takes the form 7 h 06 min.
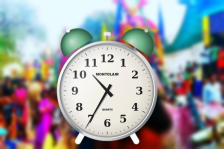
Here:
10 h 35 min
